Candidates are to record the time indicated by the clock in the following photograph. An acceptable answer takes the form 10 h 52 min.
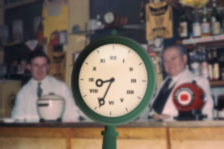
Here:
8 h 34 min
